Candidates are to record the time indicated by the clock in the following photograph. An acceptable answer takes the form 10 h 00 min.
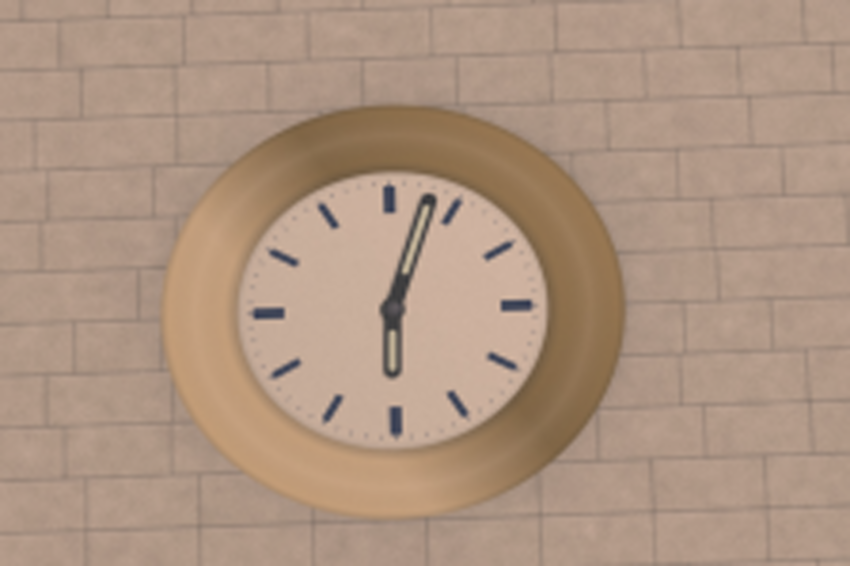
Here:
6 h 03 min
